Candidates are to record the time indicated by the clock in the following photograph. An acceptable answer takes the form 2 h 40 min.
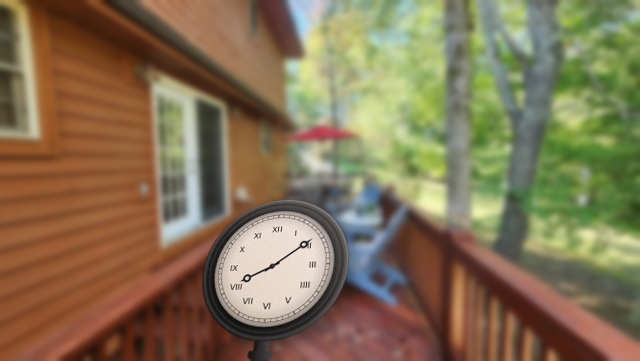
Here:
8 h 09 min
